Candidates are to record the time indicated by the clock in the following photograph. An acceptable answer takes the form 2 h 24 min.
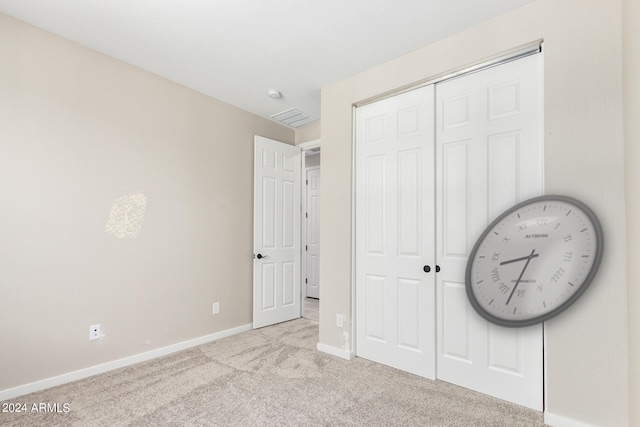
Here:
8 h 32 min
